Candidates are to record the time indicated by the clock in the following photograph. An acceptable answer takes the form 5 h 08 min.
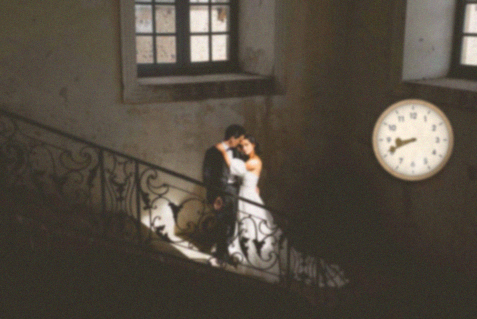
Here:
8 h 41 min
